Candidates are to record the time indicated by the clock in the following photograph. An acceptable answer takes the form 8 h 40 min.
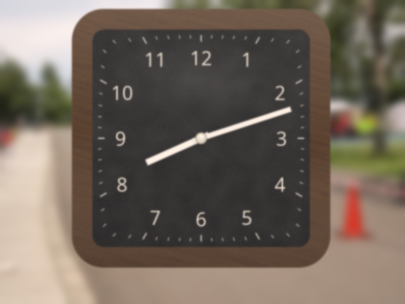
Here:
8 h 12 min
